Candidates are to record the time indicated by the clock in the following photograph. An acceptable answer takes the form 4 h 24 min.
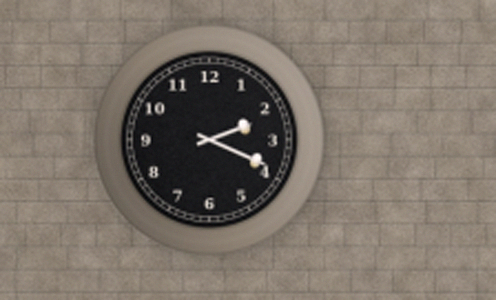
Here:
2 h 19 min
